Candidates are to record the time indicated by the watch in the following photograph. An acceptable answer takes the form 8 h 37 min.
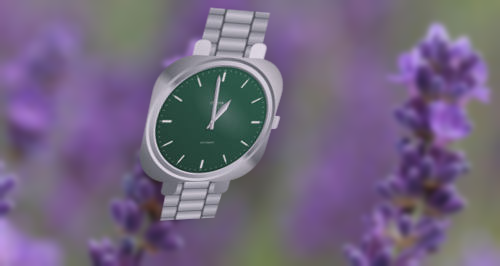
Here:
12 h 59 min
